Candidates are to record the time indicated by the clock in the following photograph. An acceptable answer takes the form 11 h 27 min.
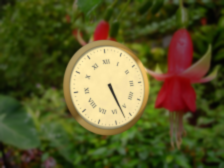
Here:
5 h 27 min
